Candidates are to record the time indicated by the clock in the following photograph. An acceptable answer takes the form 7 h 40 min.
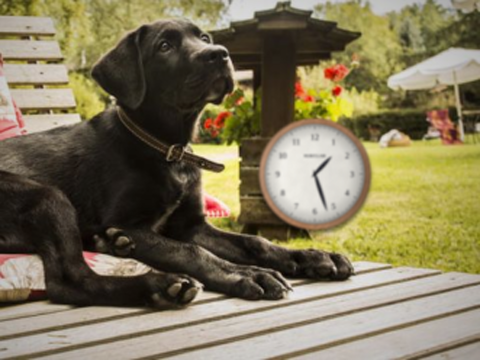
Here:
1 h 27 min
